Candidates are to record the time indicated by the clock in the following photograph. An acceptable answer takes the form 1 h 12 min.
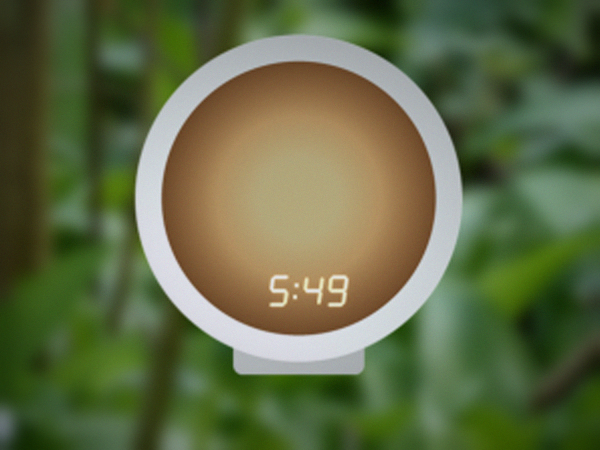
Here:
5 h 49 min
